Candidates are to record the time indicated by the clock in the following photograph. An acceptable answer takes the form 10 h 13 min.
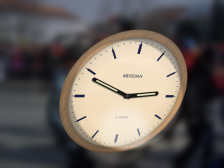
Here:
2 h 49 min
